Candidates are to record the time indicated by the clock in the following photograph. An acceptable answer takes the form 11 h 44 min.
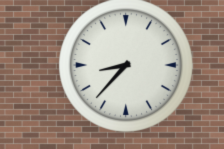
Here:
8 h 37 min
